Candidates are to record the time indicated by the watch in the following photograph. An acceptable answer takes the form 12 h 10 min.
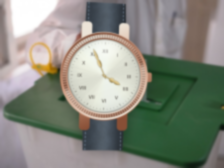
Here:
3 h 56 min
